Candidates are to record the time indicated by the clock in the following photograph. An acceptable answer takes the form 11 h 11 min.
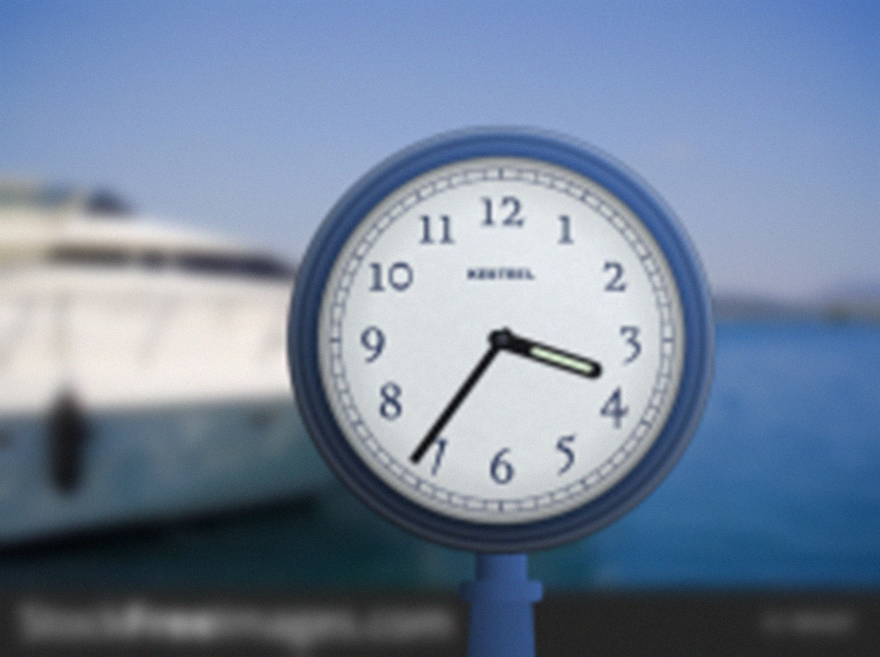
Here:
3 h 36 min
